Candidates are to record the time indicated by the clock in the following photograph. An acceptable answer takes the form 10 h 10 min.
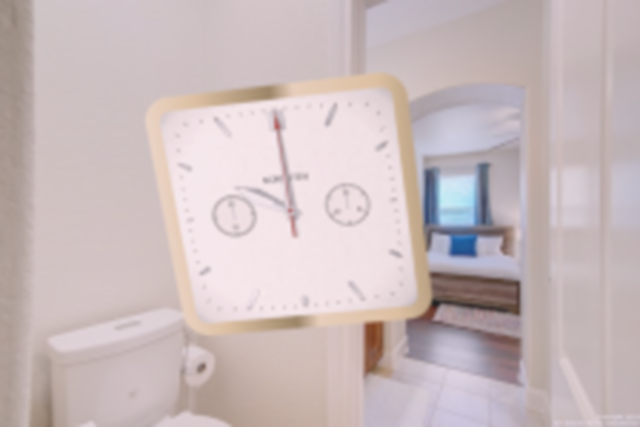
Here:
10 h 00 min
